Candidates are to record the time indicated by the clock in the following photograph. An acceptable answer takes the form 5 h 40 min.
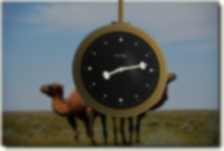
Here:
8 h 13 min
